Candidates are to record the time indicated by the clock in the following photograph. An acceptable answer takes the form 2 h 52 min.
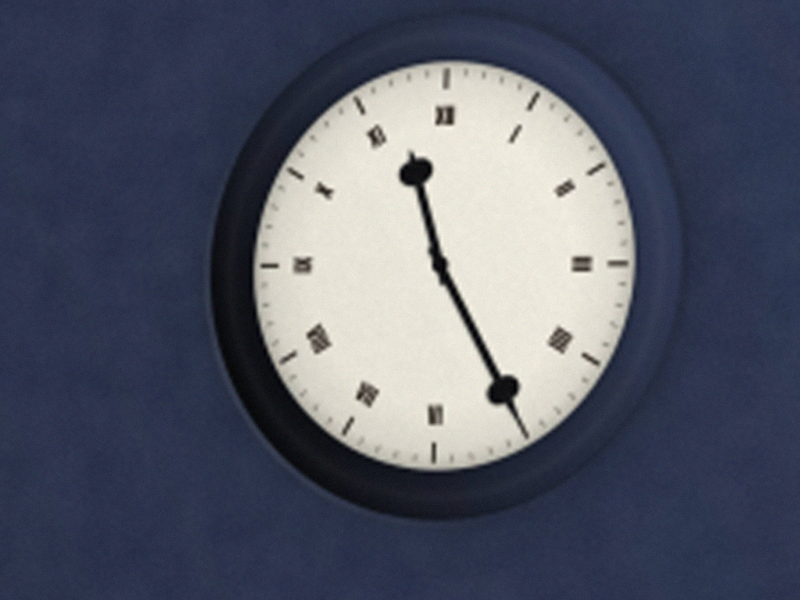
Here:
11 h 25 min
